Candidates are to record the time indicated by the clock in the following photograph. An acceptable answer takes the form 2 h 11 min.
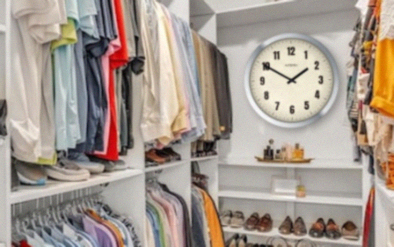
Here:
1 h 50 min
